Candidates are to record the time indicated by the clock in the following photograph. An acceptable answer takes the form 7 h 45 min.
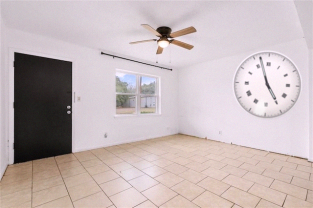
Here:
4 h 57 min
